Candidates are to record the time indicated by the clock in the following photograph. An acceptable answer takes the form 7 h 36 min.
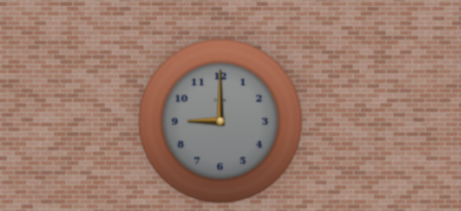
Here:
9 h 00 min
